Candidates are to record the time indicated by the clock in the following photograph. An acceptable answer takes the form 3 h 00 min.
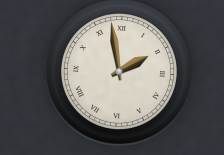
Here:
1 h 58 min
